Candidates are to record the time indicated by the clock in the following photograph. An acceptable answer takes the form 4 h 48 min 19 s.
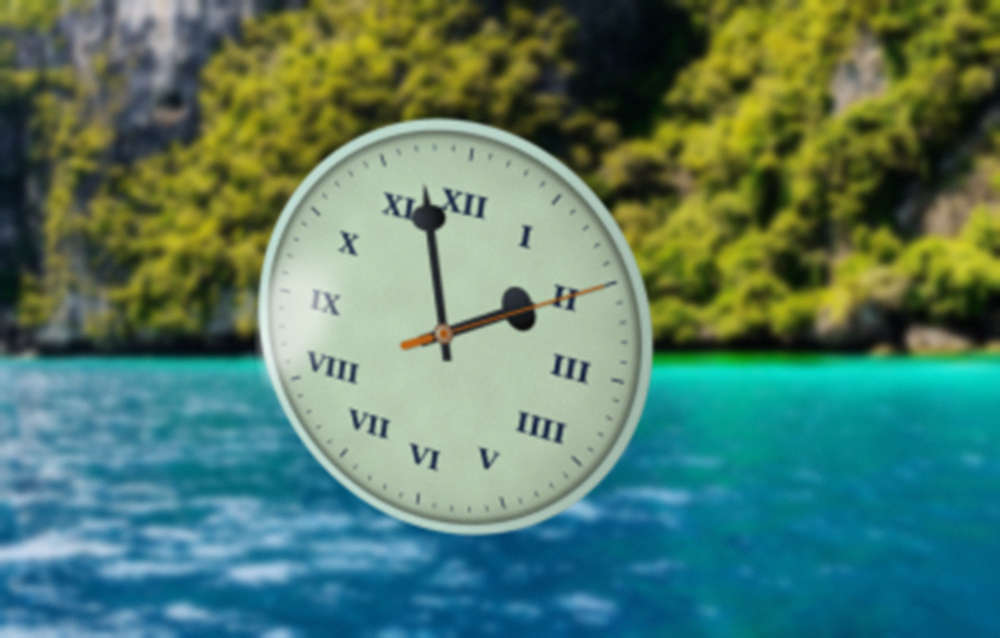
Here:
1 h 57 min 10 s
